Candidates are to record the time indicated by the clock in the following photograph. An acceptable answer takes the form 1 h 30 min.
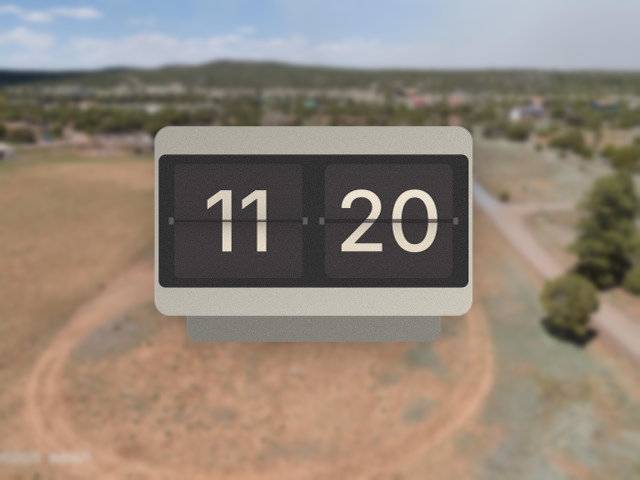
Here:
11 h 20 min
